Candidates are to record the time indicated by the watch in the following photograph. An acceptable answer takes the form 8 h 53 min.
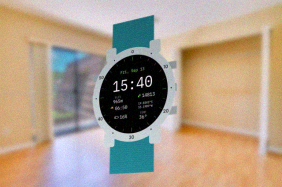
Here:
15 h 40 min
